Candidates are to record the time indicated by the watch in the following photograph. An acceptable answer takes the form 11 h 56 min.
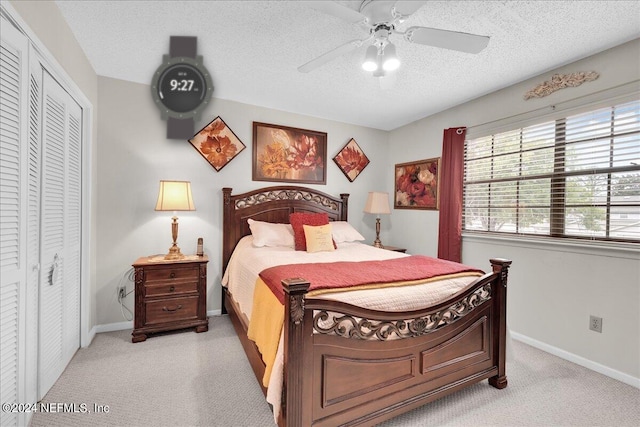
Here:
9 h 27 min
